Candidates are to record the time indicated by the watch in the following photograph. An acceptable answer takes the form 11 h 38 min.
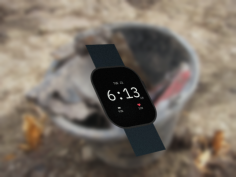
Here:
6 h 13 min
